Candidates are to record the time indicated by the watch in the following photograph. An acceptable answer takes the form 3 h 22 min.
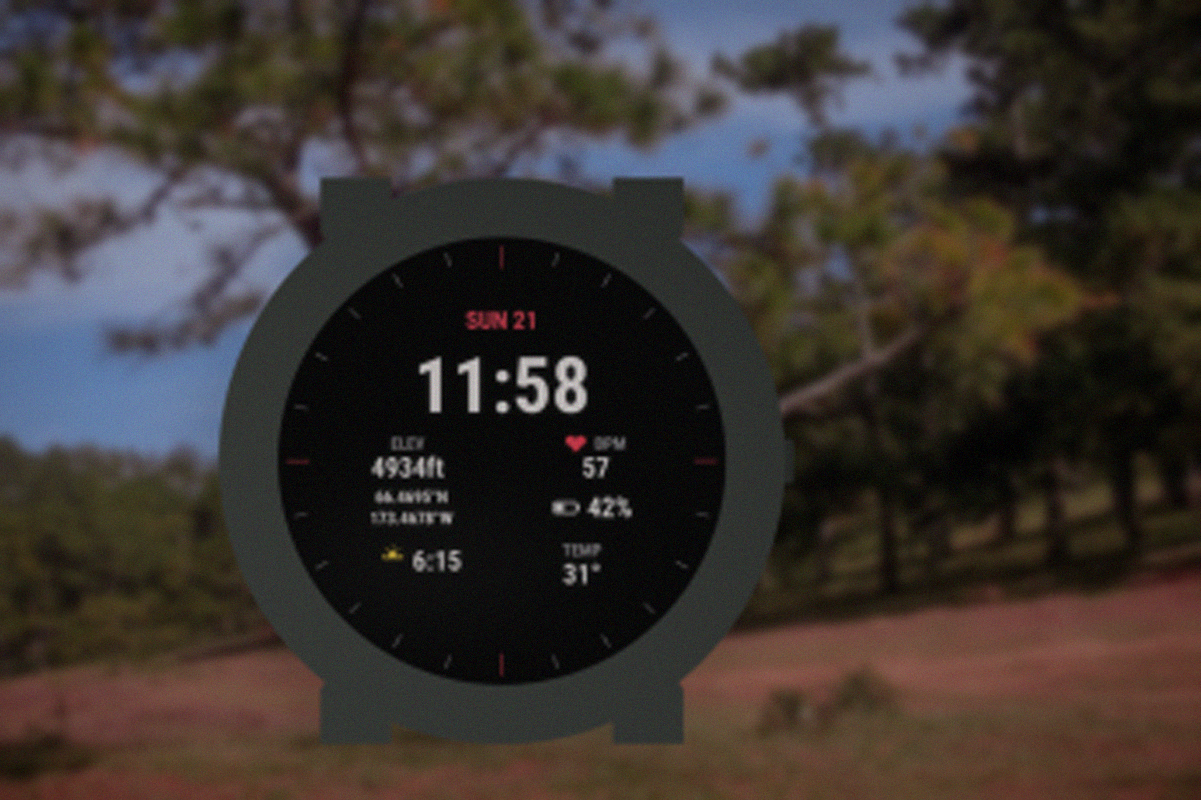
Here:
11 h 58 min
